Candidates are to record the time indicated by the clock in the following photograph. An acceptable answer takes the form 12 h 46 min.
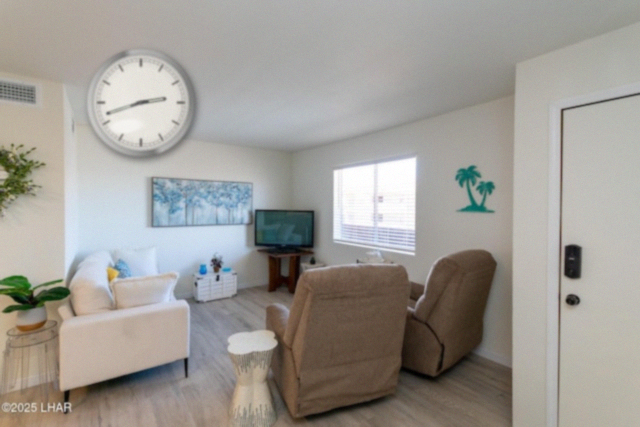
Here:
2 h 42 min
